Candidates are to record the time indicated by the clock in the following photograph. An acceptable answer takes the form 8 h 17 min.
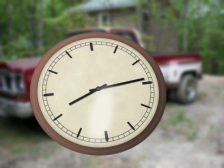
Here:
8 h 14 min
